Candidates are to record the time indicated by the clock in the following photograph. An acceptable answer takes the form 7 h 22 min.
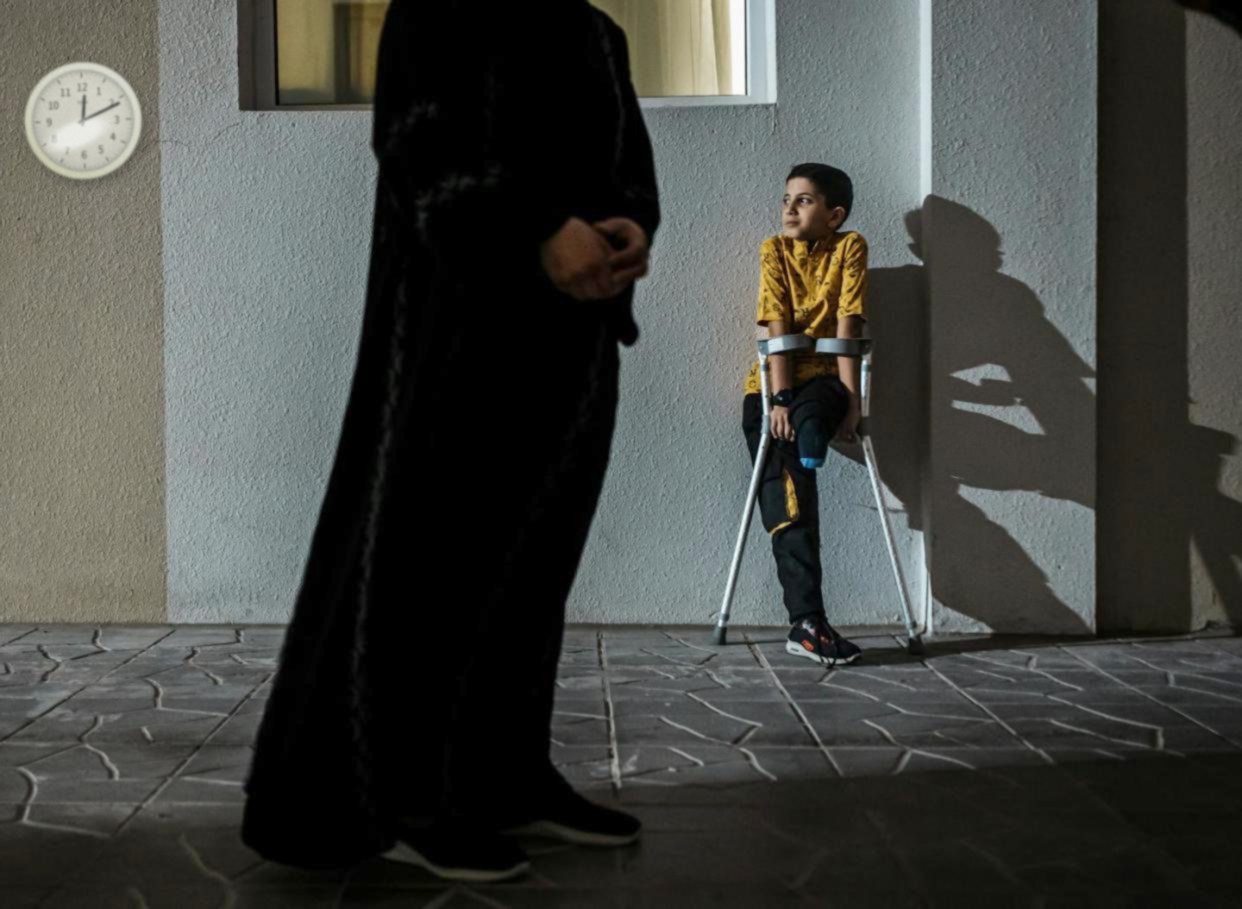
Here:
12 h 11 min
